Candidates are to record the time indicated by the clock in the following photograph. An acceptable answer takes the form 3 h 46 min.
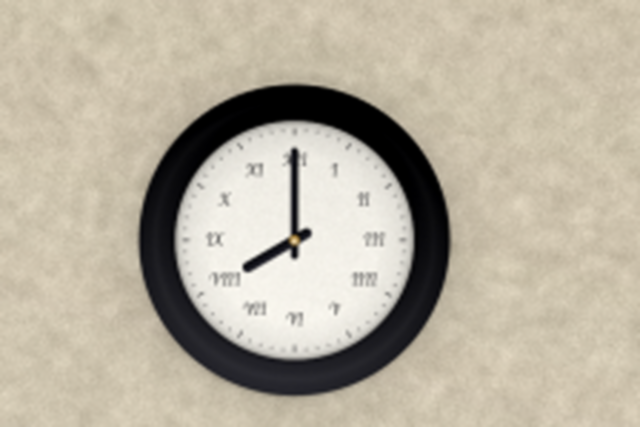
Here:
8 h 00 min
